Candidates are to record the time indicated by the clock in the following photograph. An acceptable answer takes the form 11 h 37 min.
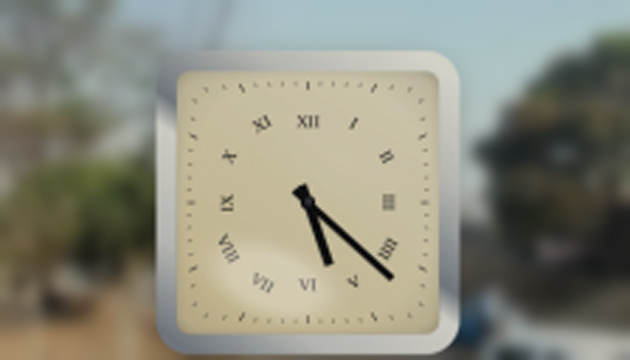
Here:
5 h 22 min
